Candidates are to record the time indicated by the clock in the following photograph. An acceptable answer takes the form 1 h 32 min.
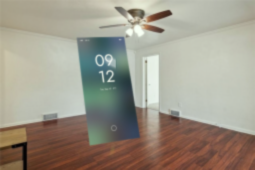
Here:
9 h 12 min
